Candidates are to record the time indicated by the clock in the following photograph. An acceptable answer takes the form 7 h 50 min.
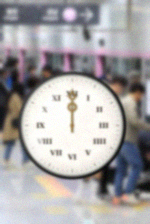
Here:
12 h 00 min
